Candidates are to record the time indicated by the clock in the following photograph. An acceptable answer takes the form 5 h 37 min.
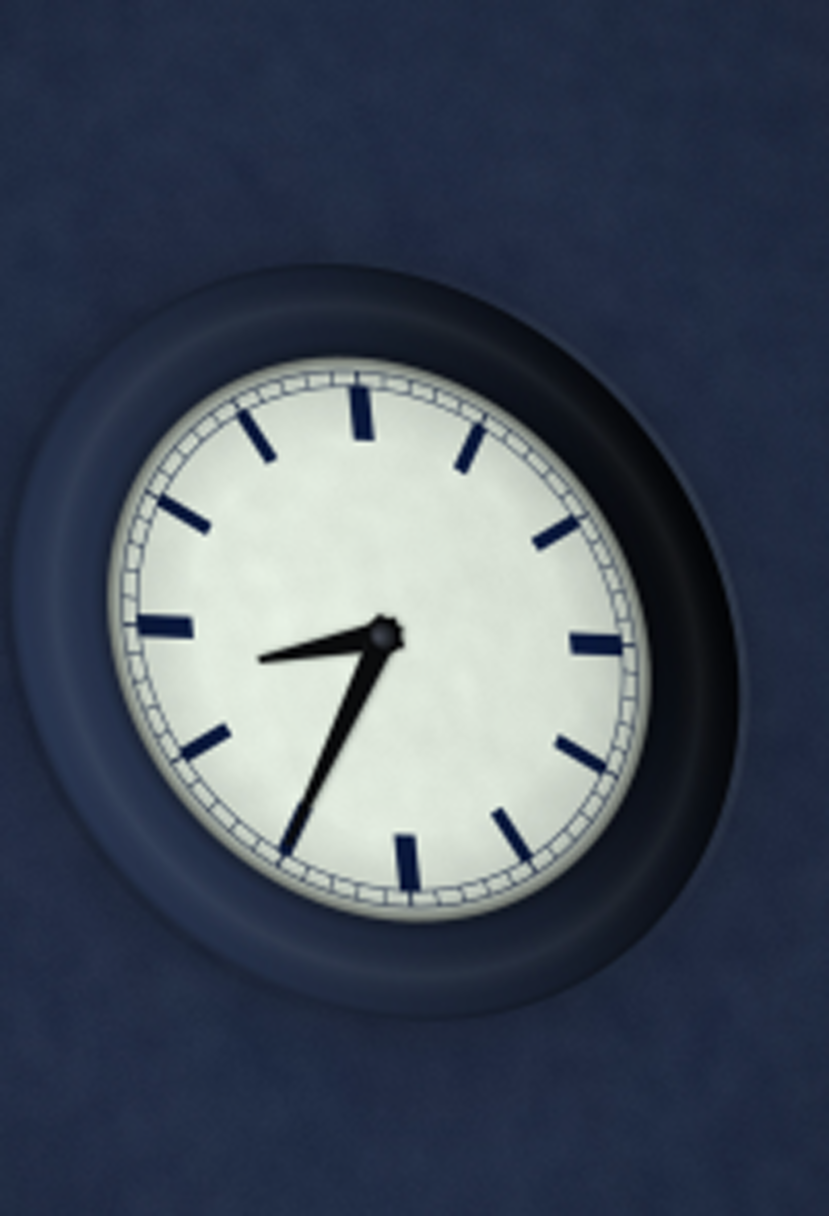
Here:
8 h 35 min
